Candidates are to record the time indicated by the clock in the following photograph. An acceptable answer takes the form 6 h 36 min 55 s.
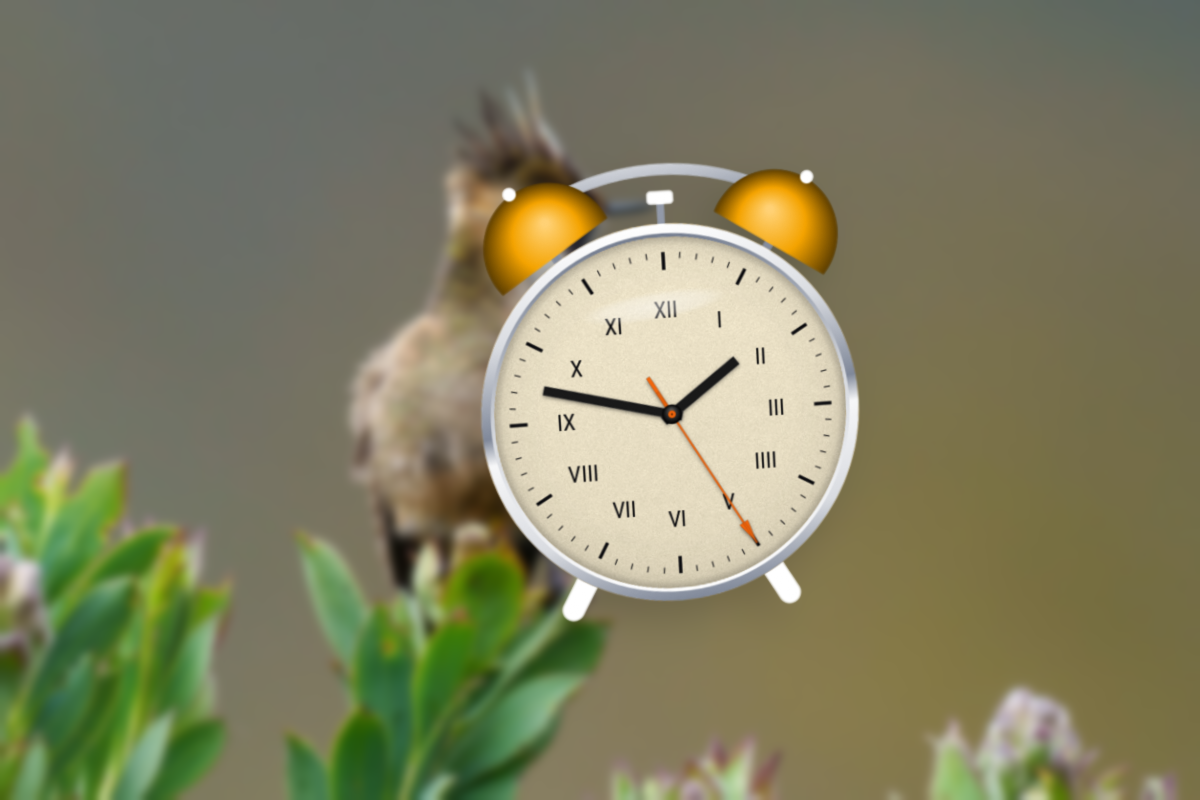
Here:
1 h 47 min 25 s
